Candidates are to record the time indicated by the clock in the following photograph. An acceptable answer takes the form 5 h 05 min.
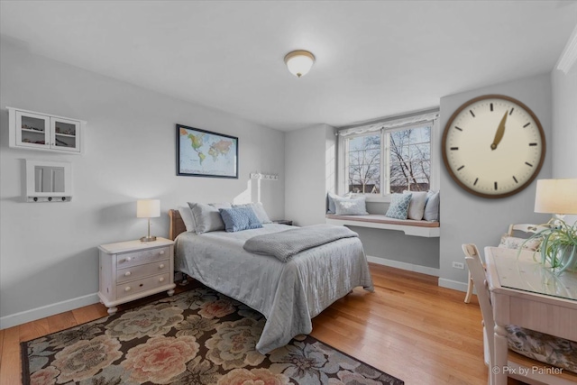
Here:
1 h 04 min
